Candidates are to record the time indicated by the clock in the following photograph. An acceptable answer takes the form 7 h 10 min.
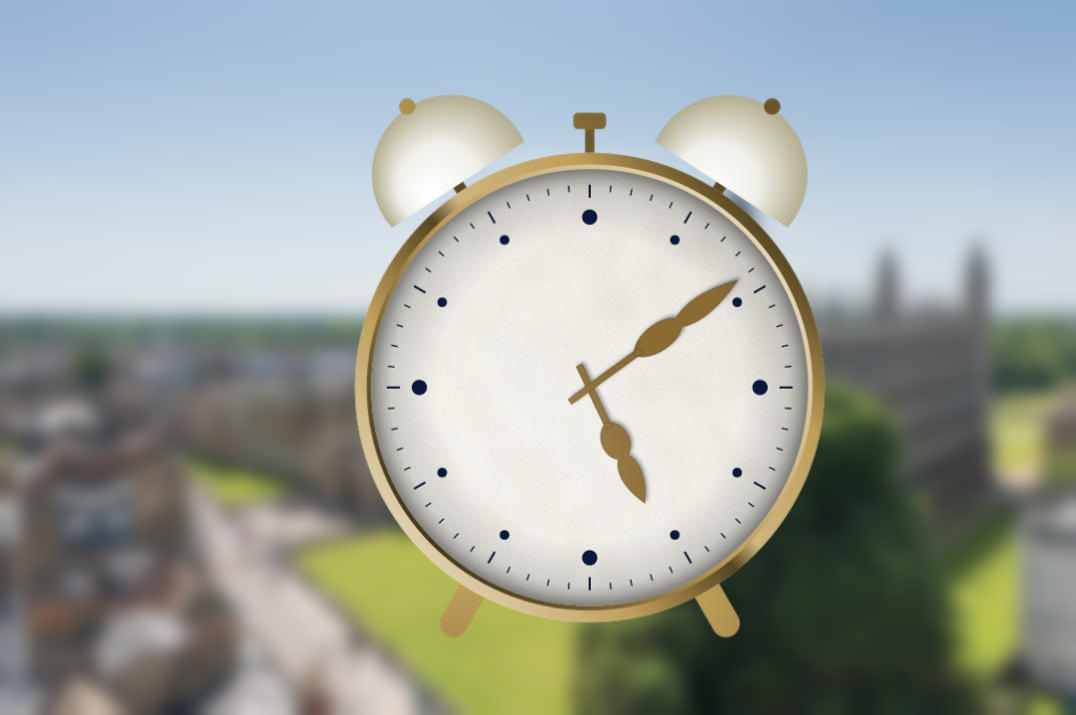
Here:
5 h 09 min
